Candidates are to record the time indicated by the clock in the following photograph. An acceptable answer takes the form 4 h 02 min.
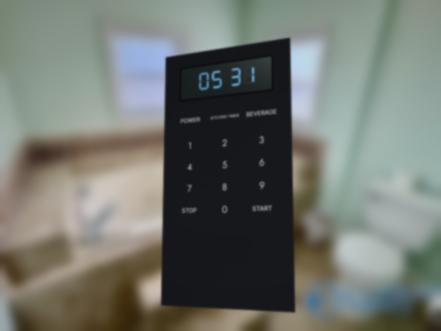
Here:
5 h 31 min
